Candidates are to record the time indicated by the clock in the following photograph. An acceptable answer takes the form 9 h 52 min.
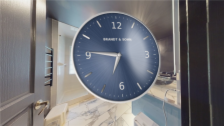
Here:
6 h 46 min
